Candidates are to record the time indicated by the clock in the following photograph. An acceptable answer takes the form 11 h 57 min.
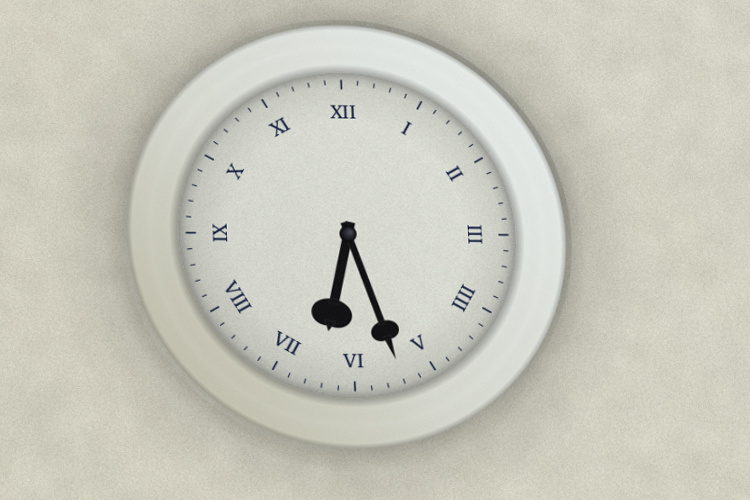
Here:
6 h 27 min
